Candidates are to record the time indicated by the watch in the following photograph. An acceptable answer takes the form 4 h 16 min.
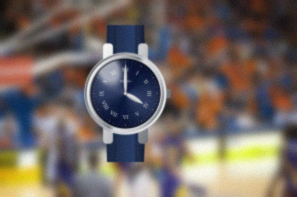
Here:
4 h 00 min
